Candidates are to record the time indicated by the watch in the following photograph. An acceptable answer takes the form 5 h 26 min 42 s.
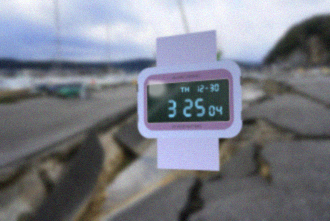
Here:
3 h 25 min 04 s
